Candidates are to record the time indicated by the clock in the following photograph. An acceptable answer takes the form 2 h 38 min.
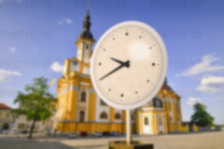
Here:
9 h 40 min
